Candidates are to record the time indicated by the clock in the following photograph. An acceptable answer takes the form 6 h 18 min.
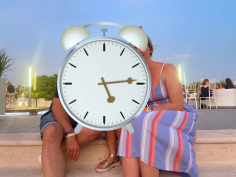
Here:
5 h 14 min
